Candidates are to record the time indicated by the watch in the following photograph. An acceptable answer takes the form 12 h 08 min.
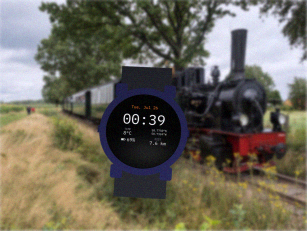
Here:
0 h 39 min
